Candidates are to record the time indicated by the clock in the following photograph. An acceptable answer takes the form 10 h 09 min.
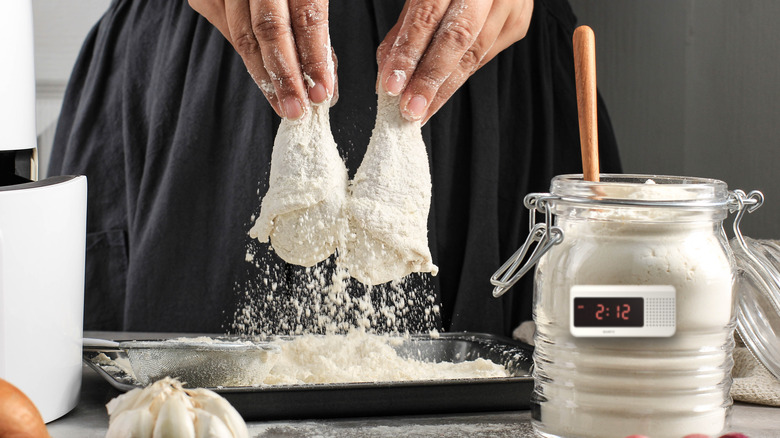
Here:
2 h 12 min
